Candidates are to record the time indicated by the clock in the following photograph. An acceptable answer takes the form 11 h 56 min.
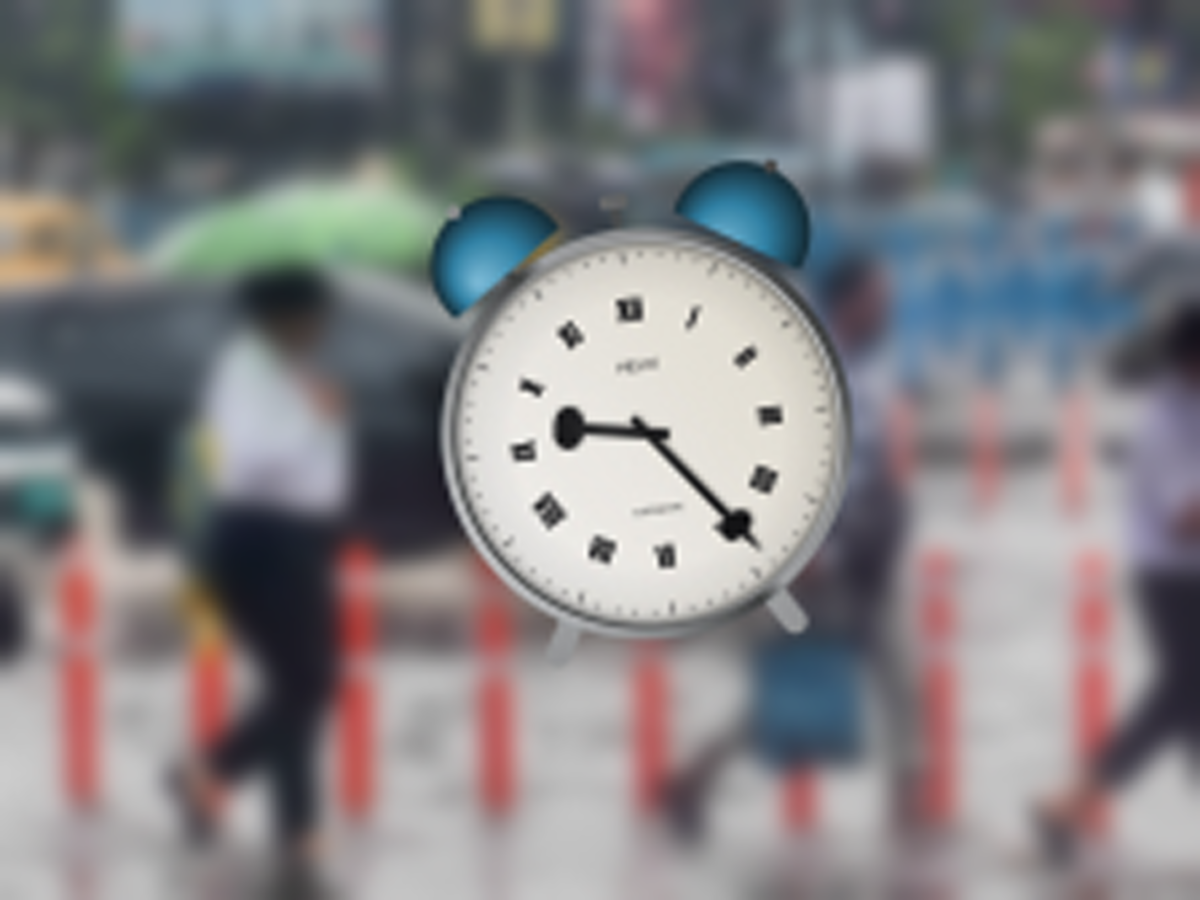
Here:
9 h 24 min
